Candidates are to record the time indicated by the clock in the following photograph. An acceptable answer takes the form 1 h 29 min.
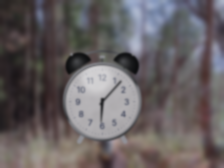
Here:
6 h 07 min
